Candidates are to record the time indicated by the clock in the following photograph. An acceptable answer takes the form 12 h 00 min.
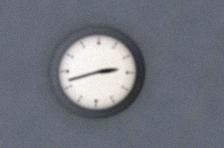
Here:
2 h 42 min
